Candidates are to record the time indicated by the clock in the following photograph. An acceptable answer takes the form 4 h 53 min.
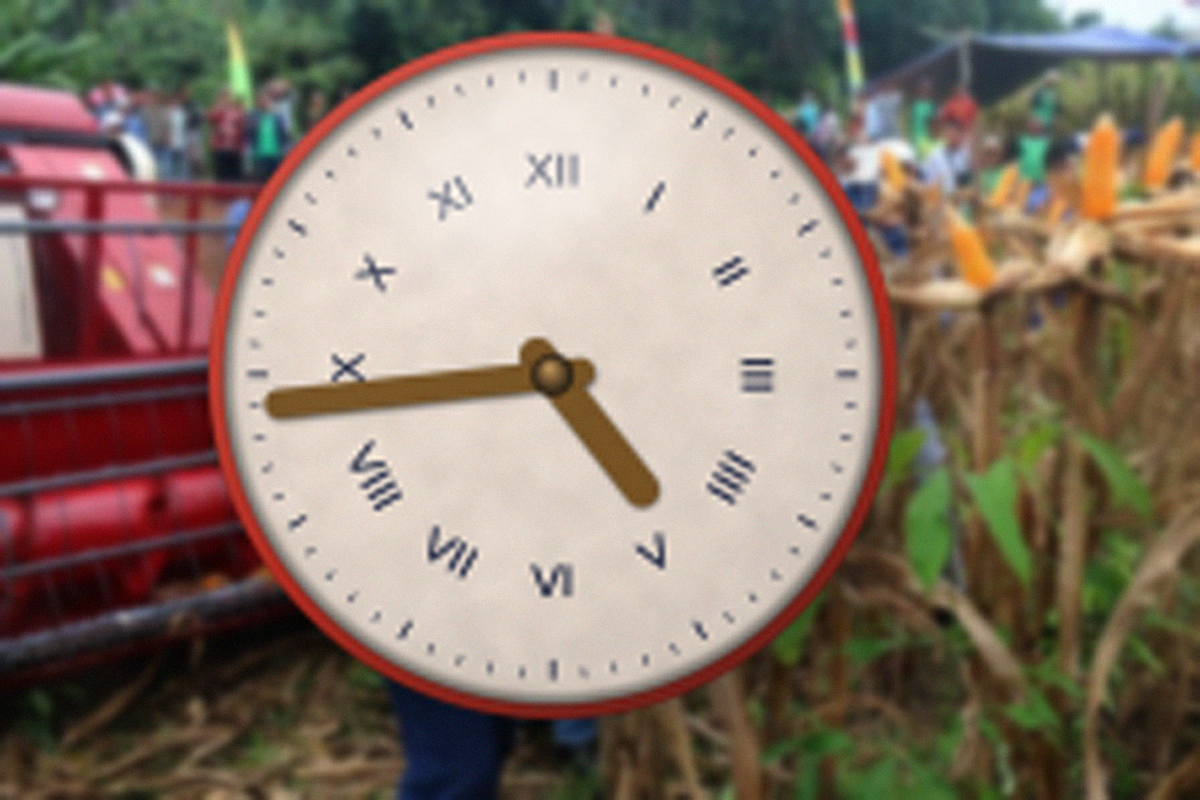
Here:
4 h 44 min
